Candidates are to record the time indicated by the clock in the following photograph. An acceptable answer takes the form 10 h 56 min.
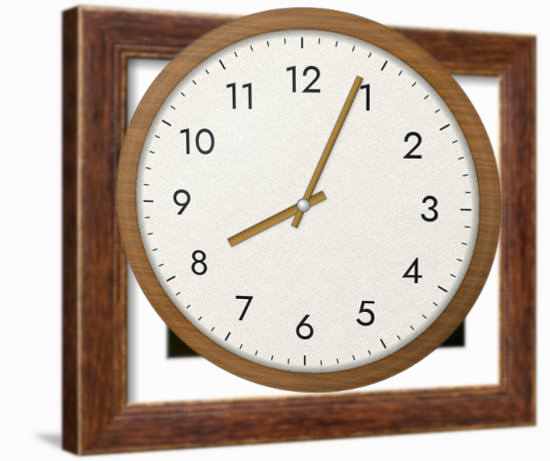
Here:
8 h 04 min
